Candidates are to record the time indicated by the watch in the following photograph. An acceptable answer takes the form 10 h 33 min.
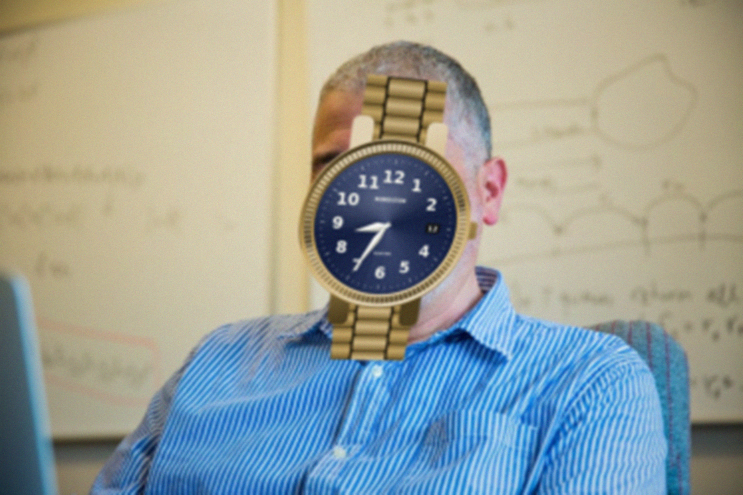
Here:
8 h 35 min
